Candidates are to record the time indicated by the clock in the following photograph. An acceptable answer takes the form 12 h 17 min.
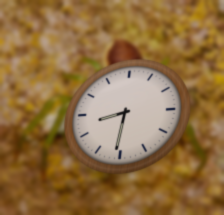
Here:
8 h 31 min
